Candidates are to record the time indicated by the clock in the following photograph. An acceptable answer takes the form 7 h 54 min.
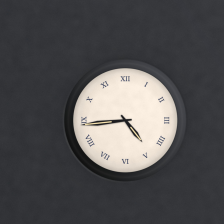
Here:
4 h 44 min
